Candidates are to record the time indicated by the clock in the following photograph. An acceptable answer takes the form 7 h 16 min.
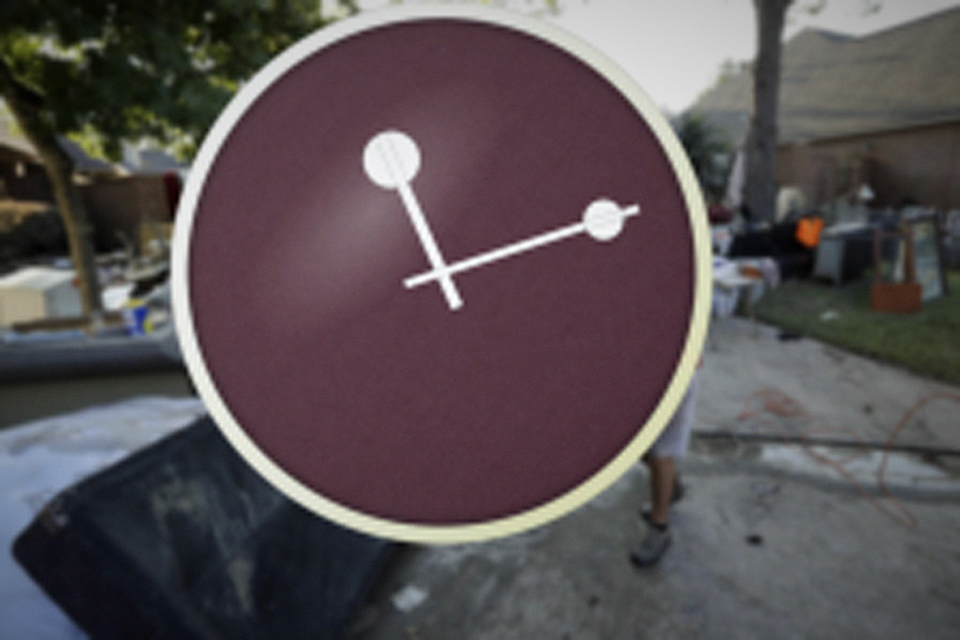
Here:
11 h 12 min
